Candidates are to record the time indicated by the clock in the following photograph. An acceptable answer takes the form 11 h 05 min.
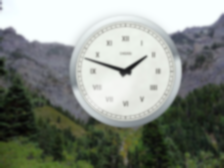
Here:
1 h 48 min
